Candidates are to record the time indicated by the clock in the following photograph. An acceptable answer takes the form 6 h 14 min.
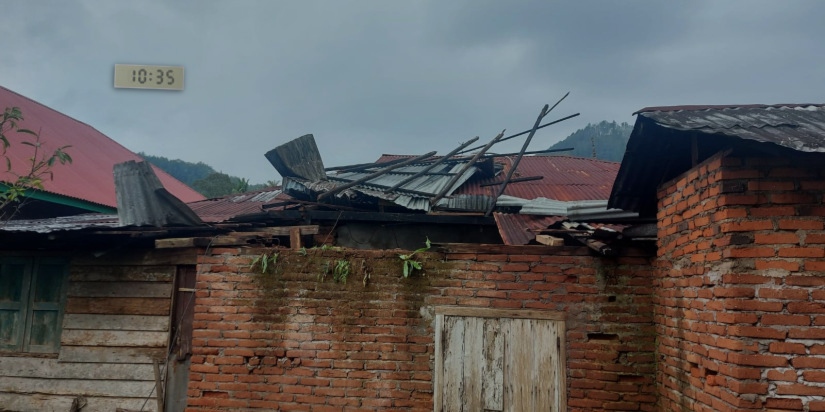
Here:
10 h 35 min
